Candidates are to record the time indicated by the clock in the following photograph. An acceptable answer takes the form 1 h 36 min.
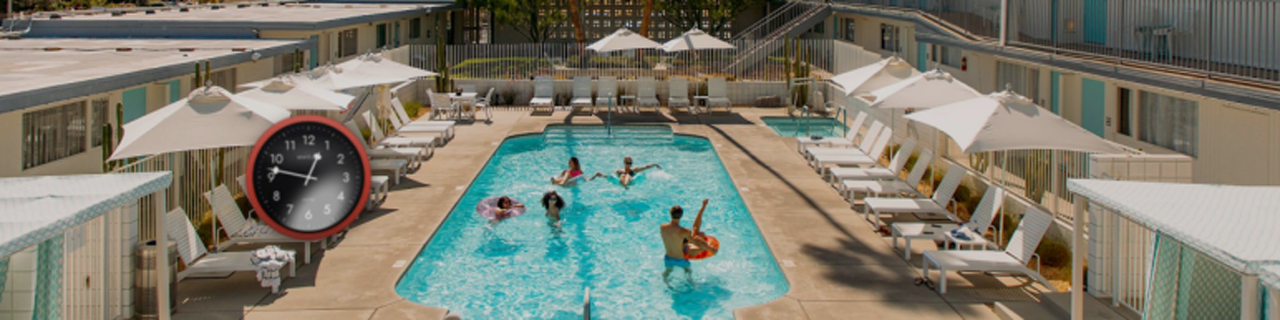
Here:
12 h 47 min
